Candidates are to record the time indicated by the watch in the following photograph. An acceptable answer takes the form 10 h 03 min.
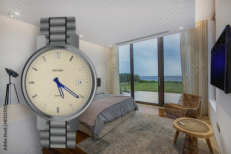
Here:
5 h 21 min
